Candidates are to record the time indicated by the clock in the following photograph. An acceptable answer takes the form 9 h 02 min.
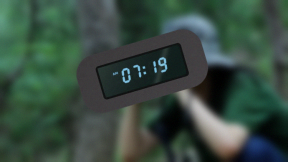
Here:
7 h 19 min
